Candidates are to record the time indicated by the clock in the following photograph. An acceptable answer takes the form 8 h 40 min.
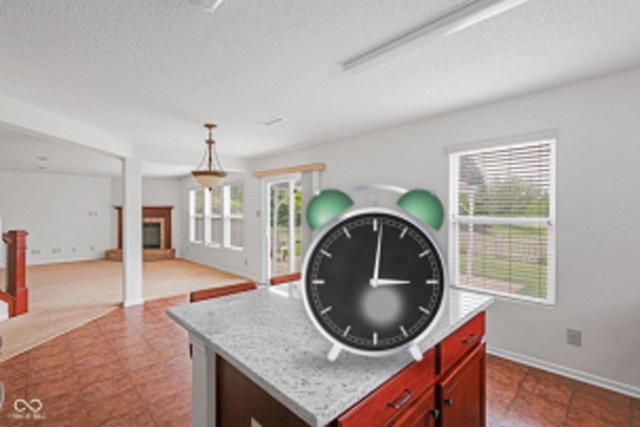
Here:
3 h 01 min
